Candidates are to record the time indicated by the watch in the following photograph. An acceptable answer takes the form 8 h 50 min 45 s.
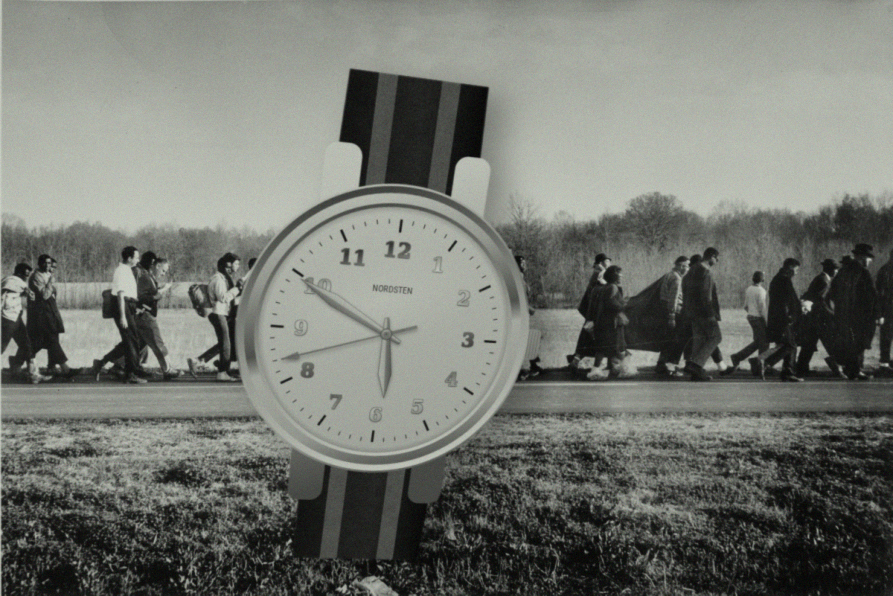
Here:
5 h 49 min 42 s
